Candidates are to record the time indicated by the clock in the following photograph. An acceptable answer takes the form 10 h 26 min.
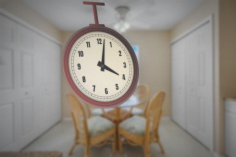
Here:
4 h 02 min
